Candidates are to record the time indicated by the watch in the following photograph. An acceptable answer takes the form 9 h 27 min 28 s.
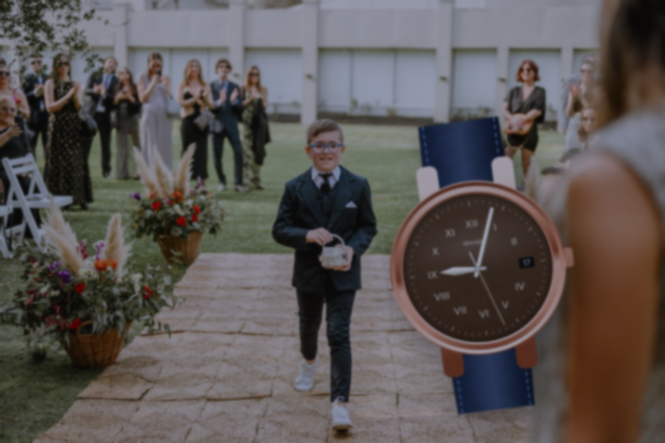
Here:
9 h 03 min 27 s
